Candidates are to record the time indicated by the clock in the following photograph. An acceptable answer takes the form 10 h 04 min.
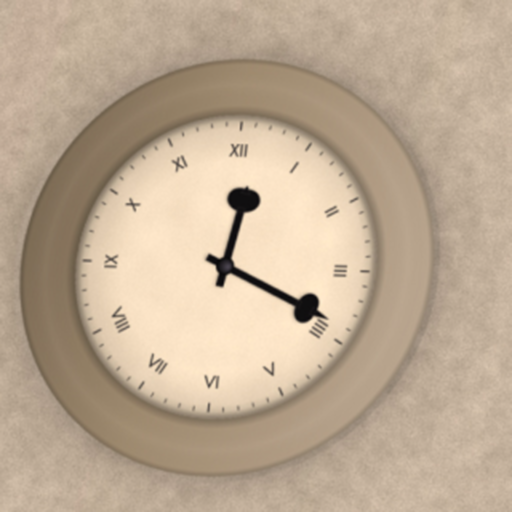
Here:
12 h 19 min
